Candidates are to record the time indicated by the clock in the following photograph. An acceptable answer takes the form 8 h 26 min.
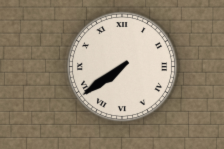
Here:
7 h 39 min
